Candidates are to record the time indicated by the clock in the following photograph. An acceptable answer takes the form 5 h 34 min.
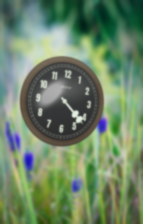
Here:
4 h 22 min
